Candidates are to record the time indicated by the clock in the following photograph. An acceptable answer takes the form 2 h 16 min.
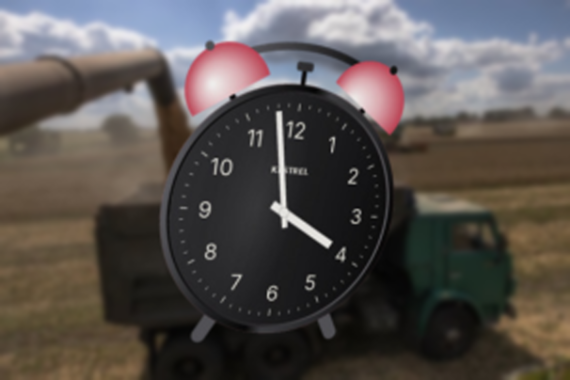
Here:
3 h 58 min
